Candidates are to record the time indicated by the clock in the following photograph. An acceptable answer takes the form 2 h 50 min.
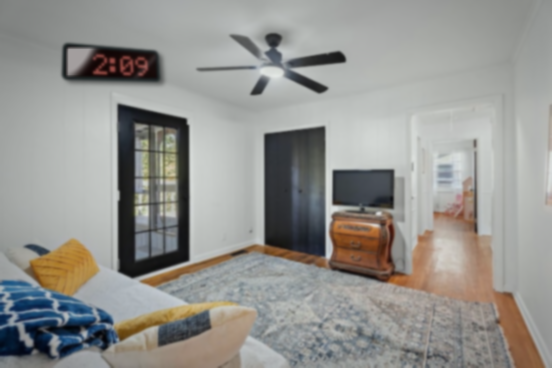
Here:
2 h 09 min
